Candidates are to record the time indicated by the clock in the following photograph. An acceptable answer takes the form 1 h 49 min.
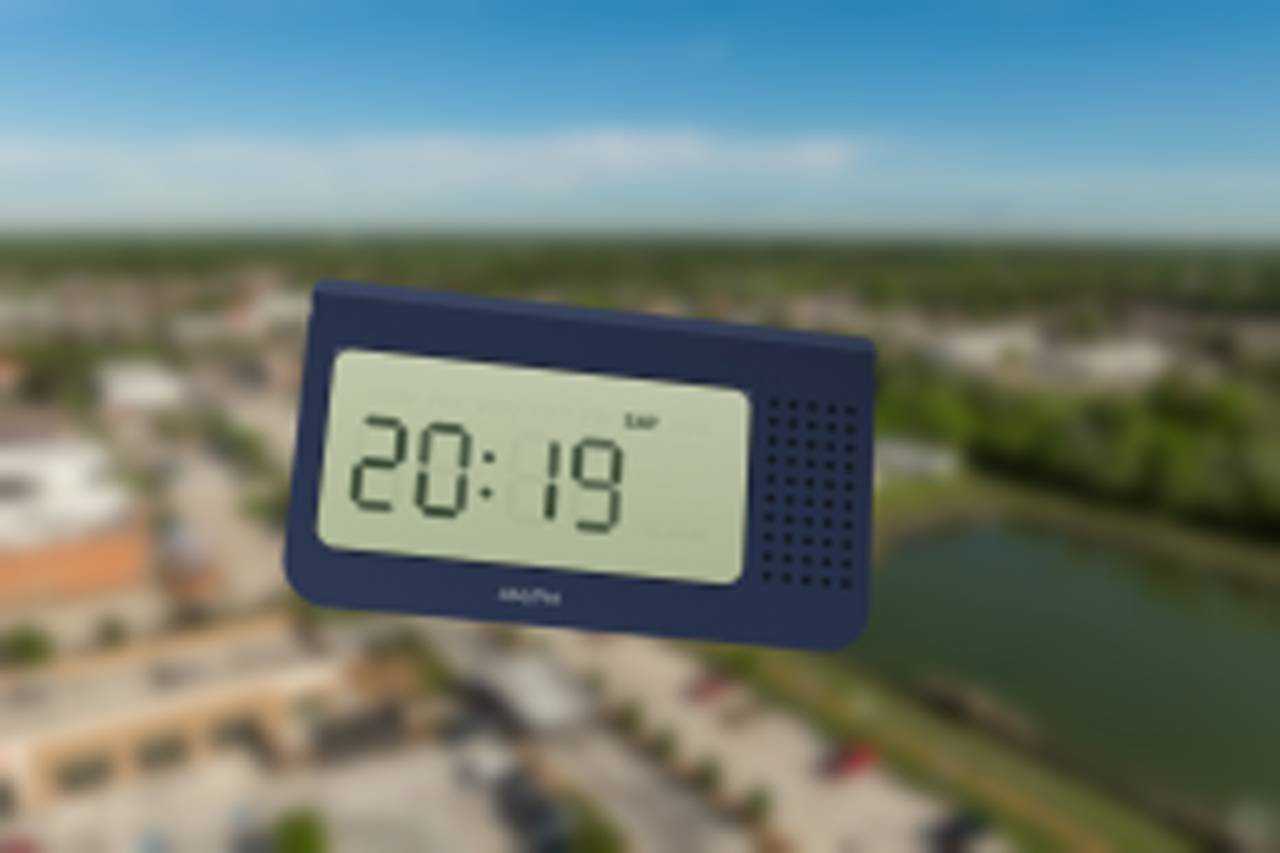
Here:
20 h 19 min
